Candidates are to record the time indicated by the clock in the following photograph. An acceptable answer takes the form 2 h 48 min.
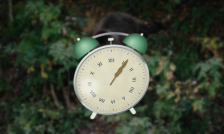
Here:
1 h 06 min
